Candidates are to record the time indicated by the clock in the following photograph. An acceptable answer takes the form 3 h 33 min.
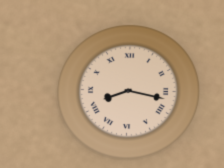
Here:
8 h 17 min
